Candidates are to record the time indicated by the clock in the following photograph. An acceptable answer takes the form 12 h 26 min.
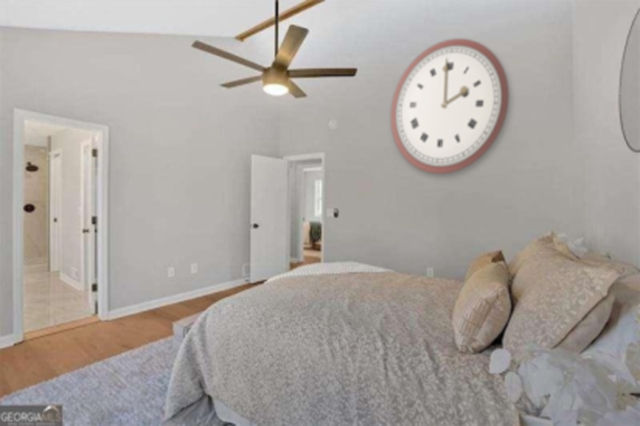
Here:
1 h 59 min
